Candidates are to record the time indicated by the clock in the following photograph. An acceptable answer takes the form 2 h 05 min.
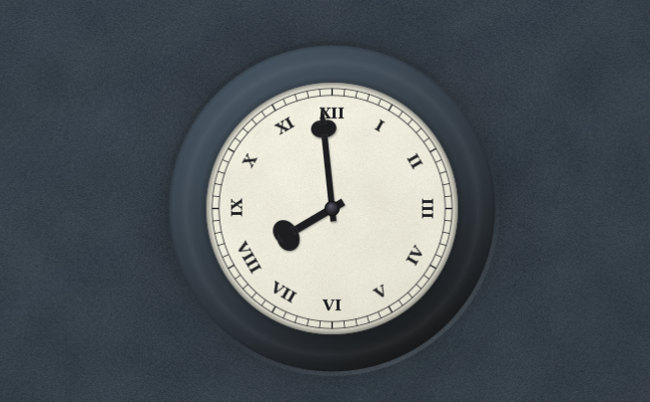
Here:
7 h 59 min
